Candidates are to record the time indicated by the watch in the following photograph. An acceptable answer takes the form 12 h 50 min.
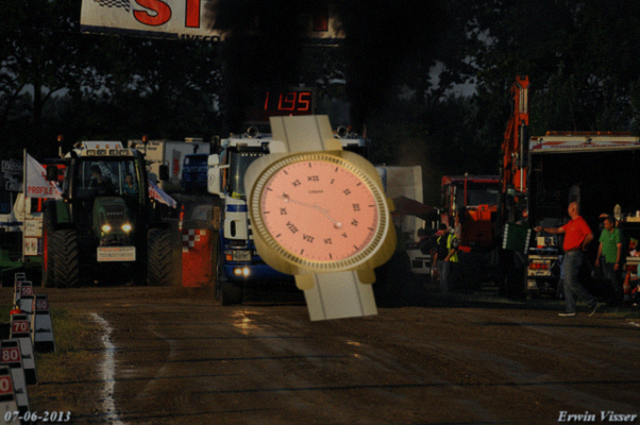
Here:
4 h 49 min
